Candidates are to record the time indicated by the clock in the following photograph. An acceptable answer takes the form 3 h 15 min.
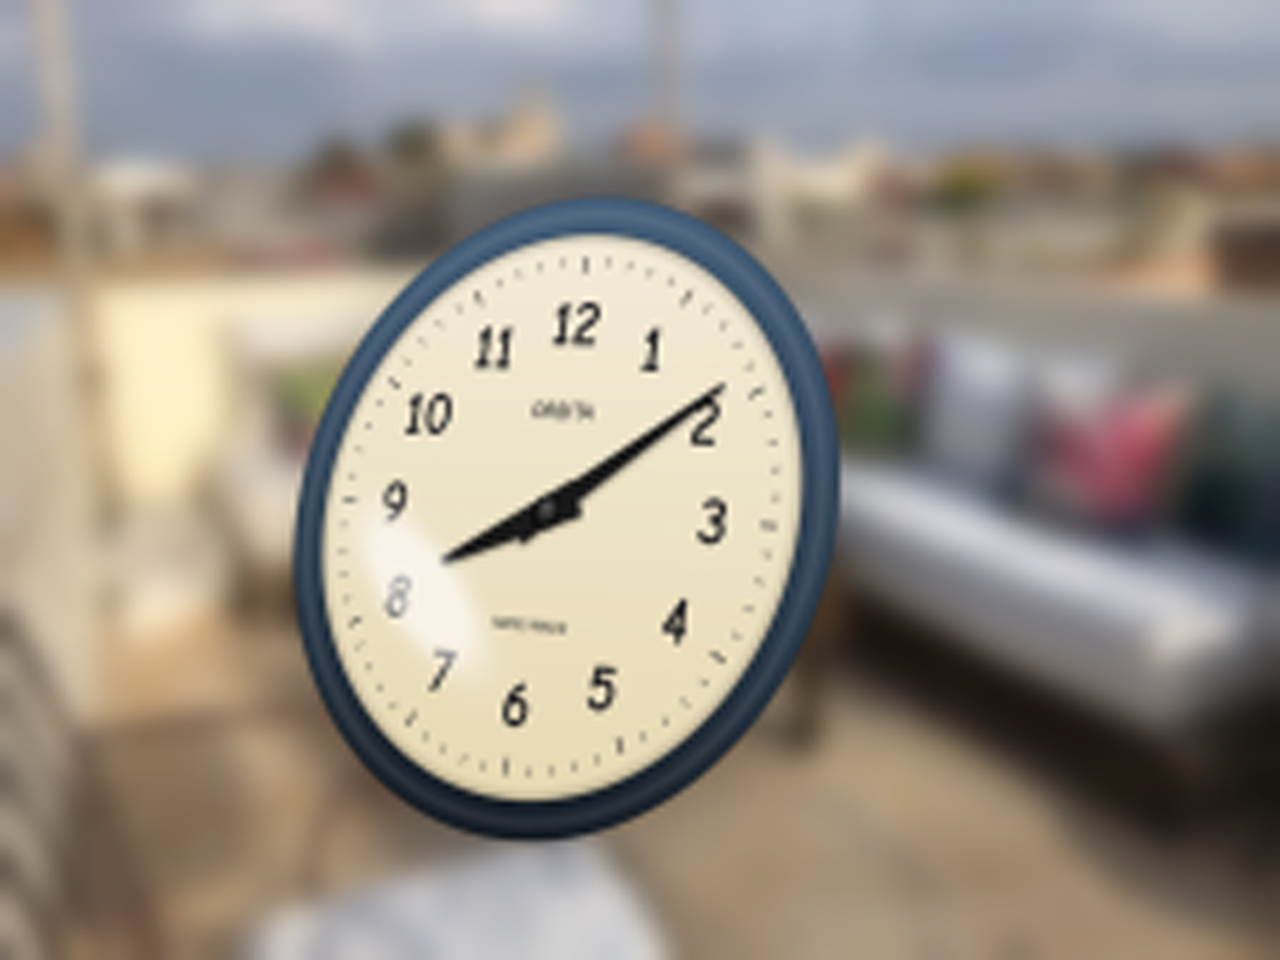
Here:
8 h 09 min
